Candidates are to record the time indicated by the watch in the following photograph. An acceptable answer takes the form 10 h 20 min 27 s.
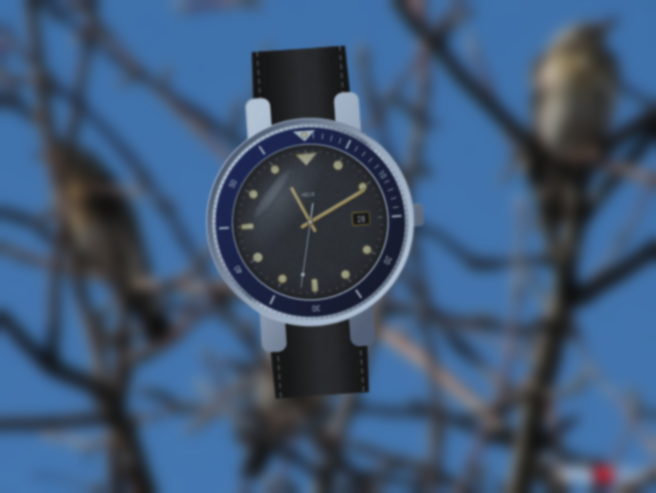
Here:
11 h 10 min 32 s
